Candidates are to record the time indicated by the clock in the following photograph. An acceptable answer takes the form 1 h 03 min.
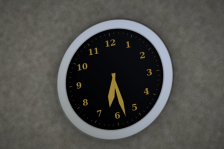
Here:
6 h 28 min
